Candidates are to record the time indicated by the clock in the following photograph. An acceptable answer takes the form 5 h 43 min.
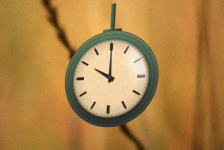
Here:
10 h 00 min
